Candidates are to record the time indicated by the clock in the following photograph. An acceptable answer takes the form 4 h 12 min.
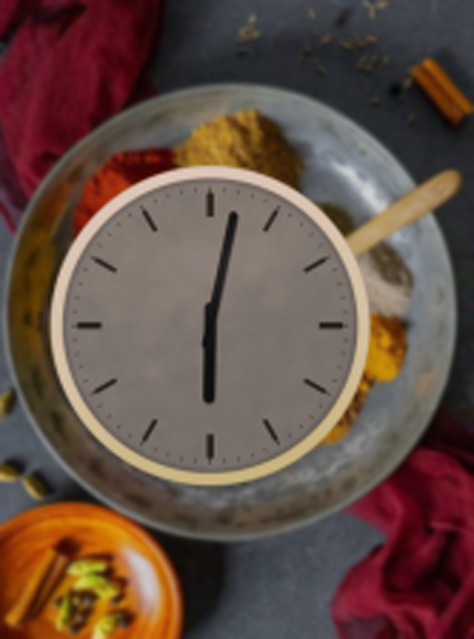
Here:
6 h 02 min
